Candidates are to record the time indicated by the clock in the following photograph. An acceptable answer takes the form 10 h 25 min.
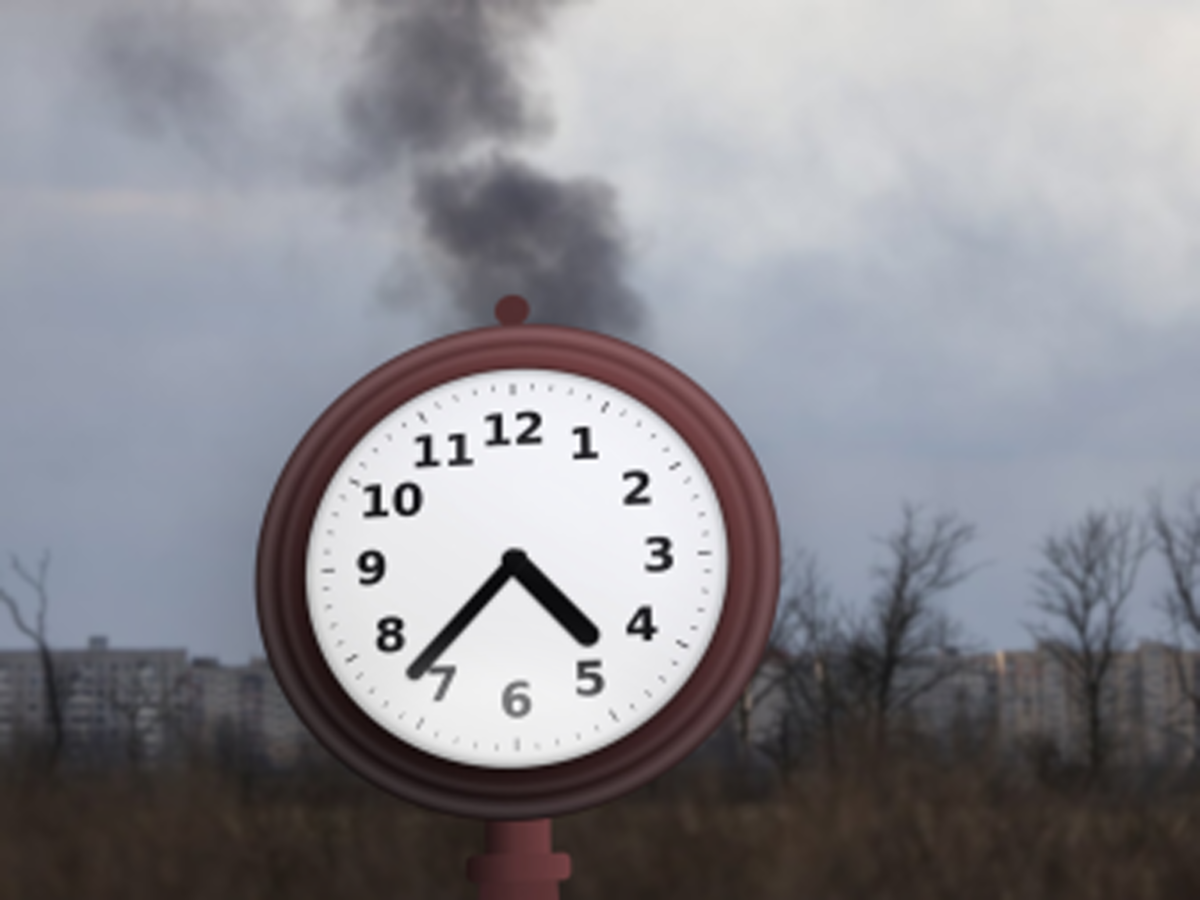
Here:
4 h 37 min
